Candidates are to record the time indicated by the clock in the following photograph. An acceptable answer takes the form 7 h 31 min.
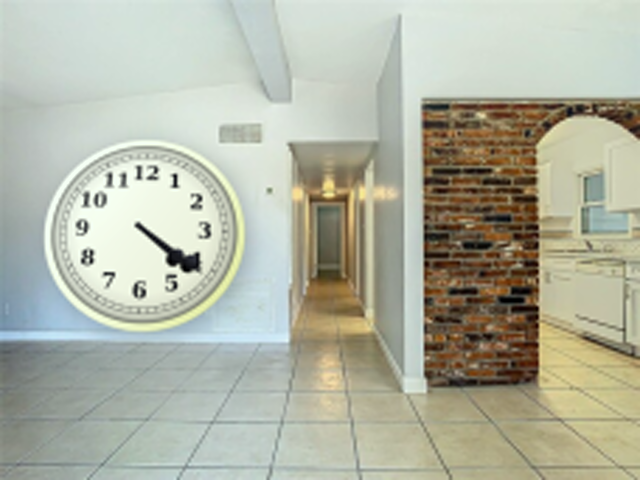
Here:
4 h 21 min
